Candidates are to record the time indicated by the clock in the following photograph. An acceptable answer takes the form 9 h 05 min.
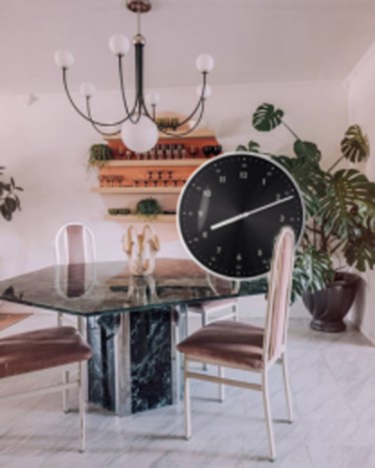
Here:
8 h 11 min
